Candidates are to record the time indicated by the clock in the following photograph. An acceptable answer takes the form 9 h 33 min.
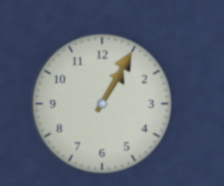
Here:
1 h 05 min
